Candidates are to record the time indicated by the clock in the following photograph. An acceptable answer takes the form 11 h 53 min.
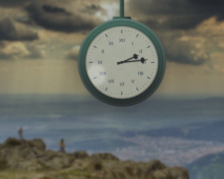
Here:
2 h 14 min
